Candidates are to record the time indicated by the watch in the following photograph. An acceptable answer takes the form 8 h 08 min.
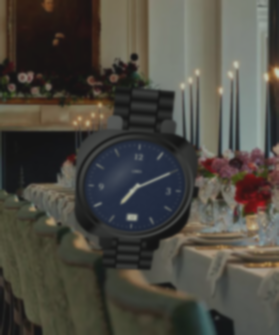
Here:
7 h 10 min
